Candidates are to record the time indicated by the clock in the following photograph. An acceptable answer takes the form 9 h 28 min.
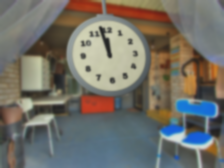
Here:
11 h 58 min
